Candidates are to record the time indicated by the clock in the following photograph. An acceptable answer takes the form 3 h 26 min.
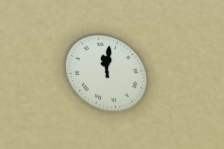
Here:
12 h 03 min
